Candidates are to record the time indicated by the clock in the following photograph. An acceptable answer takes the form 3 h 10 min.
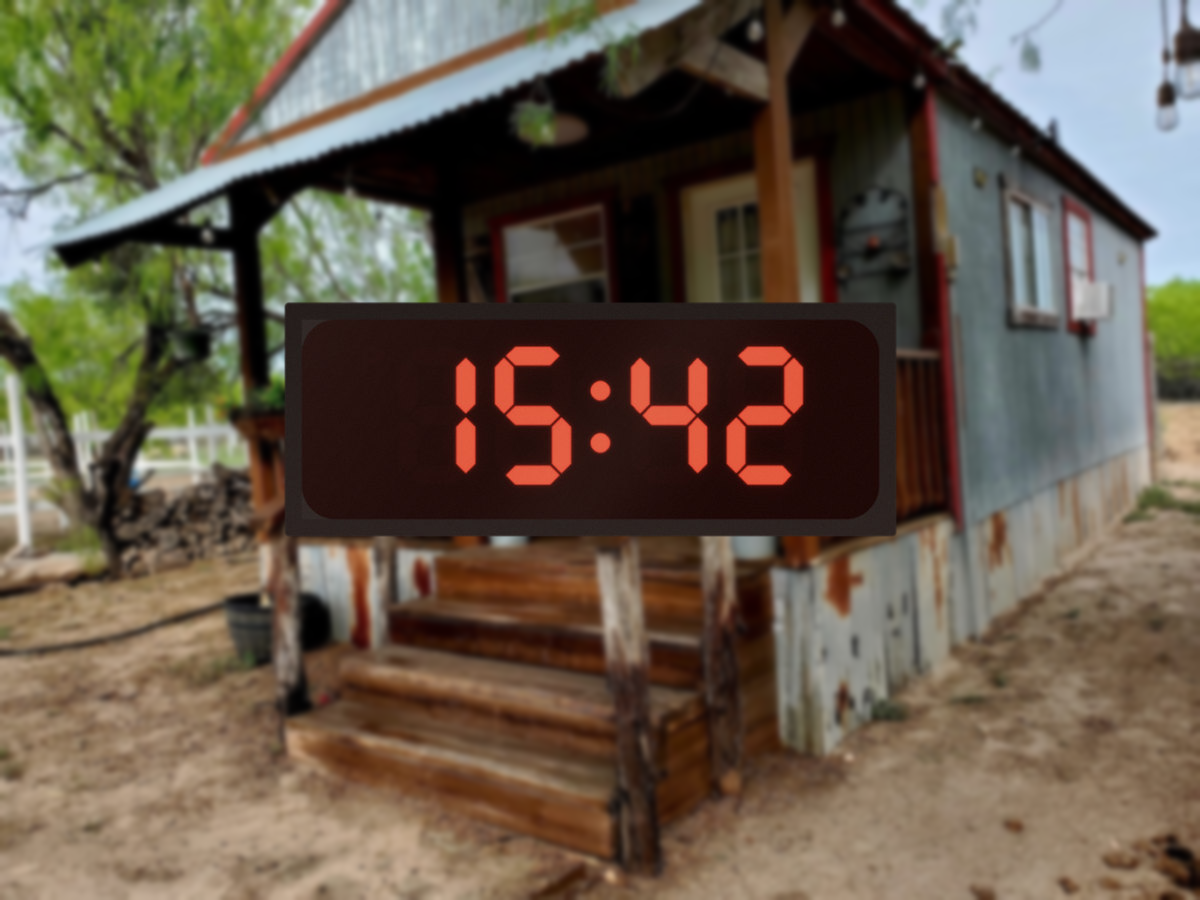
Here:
15 h 42 min
